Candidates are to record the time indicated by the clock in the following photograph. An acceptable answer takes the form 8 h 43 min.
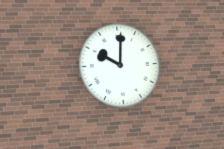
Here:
10 h 01 min
